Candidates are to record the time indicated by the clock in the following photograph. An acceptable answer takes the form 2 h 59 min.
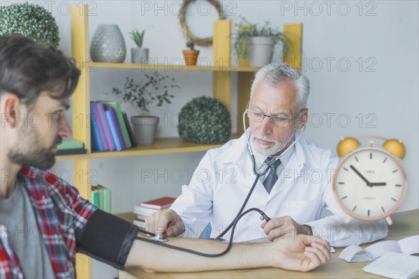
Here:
2 h 52 min
